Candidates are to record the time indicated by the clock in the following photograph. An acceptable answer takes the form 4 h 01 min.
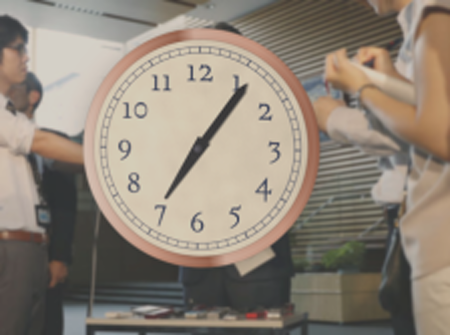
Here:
7 h 06 min
